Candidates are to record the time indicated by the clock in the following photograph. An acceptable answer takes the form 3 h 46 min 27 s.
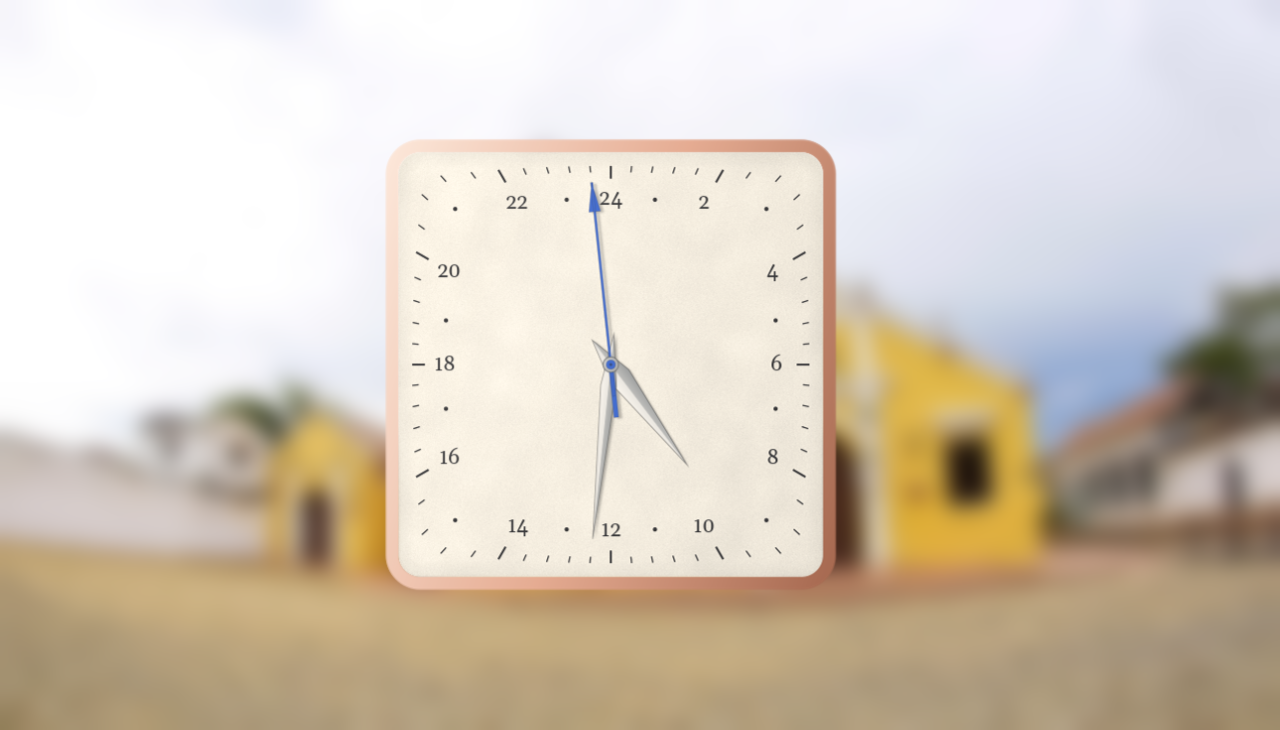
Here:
9 h 30 min 59 s
